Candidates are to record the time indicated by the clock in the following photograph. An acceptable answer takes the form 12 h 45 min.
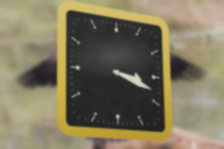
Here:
3 h 18 min
